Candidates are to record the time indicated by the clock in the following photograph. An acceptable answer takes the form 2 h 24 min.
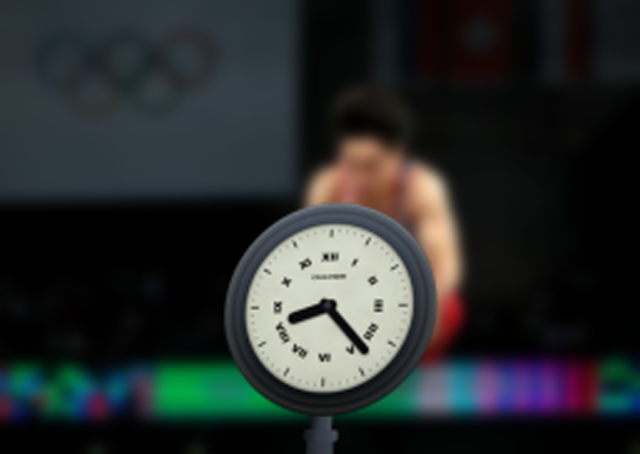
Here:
8 h 23 min
